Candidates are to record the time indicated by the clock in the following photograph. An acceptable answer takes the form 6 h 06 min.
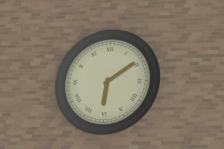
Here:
6 h 09 min
